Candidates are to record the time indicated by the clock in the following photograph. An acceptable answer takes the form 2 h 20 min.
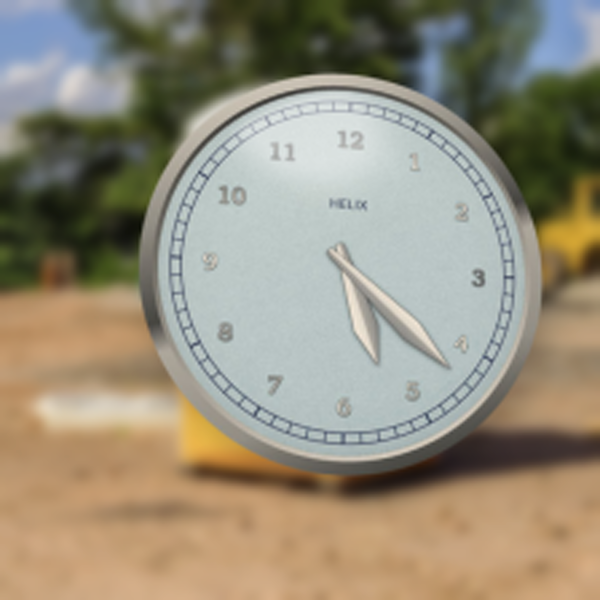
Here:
5 h 22 min
